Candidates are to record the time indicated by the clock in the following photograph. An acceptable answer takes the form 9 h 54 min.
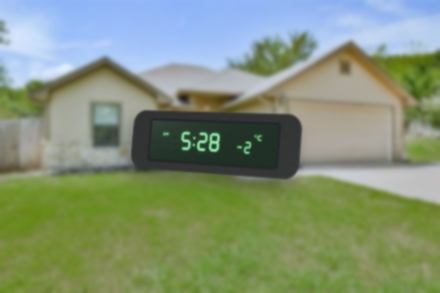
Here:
5 h 28 min
